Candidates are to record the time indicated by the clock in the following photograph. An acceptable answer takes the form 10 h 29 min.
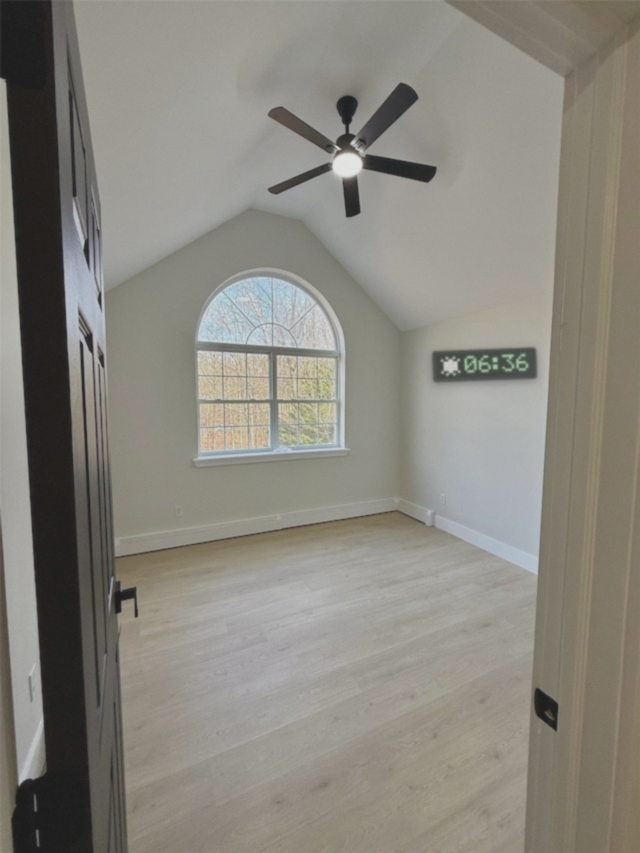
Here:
6 h 36 min
